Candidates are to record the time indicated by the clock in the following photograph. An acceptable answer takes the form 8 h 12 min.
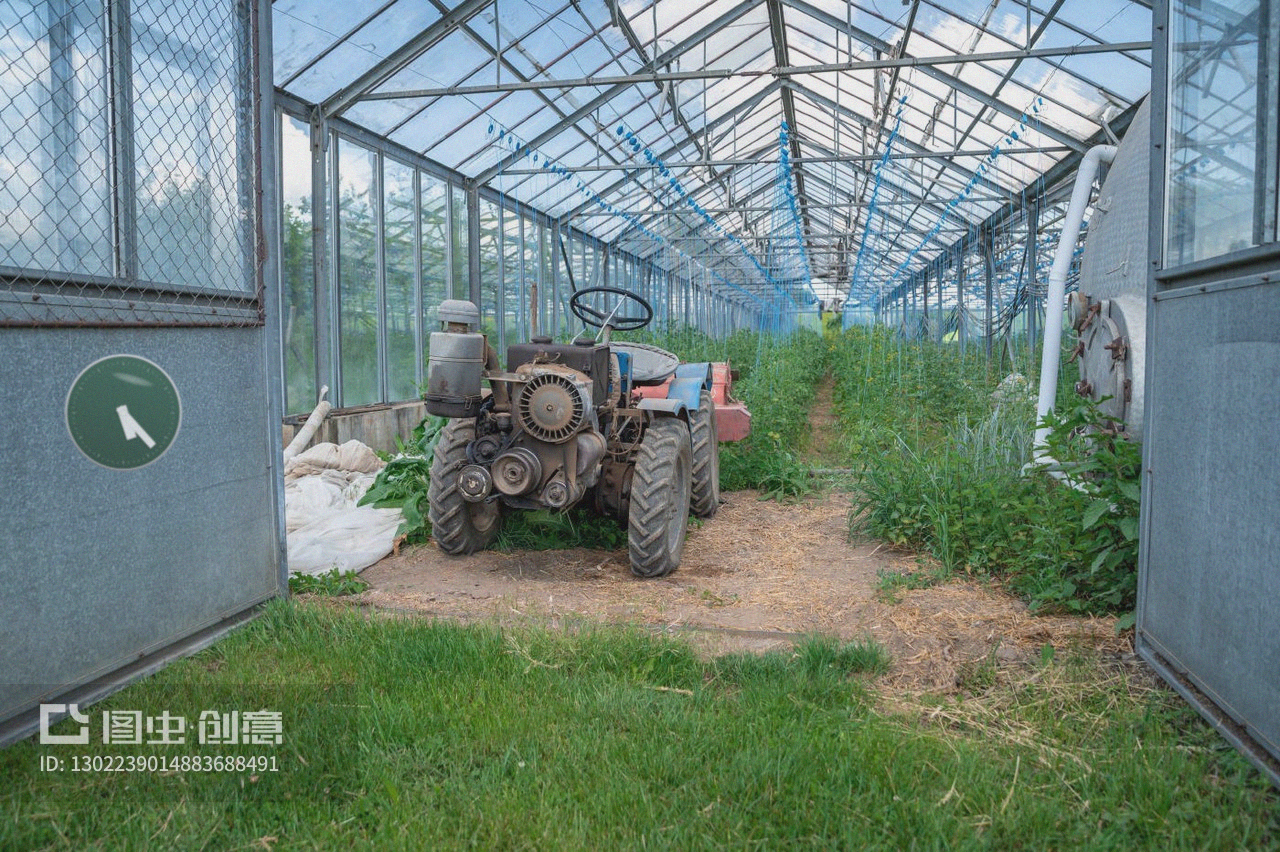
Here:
5 h 23 min
